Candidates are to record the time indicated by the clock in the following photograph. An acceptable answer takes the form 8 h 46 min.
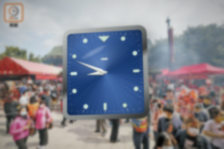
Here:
8 h 49 min
